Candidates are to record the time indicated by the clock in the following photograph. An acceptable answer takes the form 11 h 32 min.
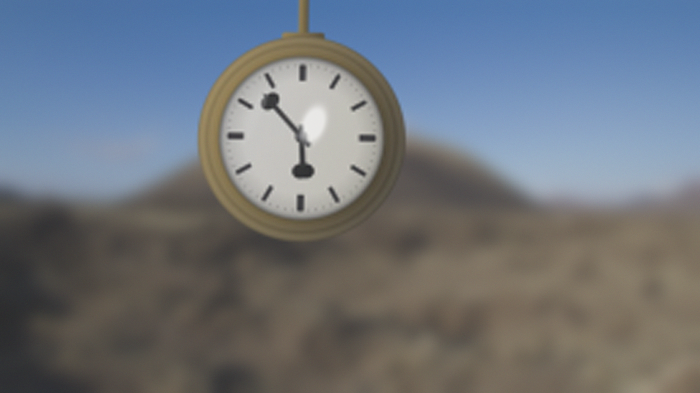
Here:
5 h 53 min
